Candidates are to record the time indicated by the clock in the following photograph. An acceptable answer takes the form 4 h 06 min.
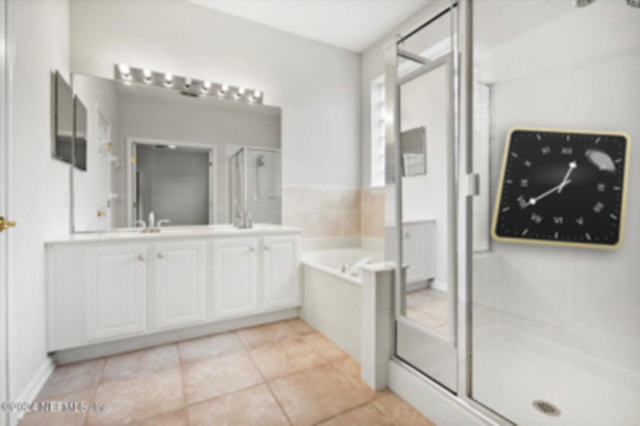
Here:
12 h 39 min
